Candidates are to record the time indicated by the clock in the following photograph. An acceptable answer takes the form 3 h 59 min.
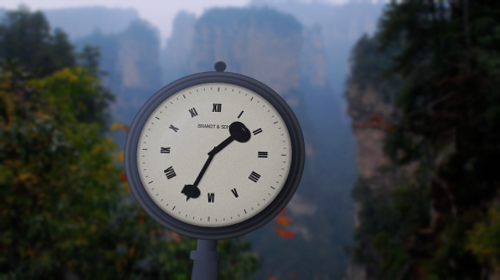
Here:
1 h 34 min
